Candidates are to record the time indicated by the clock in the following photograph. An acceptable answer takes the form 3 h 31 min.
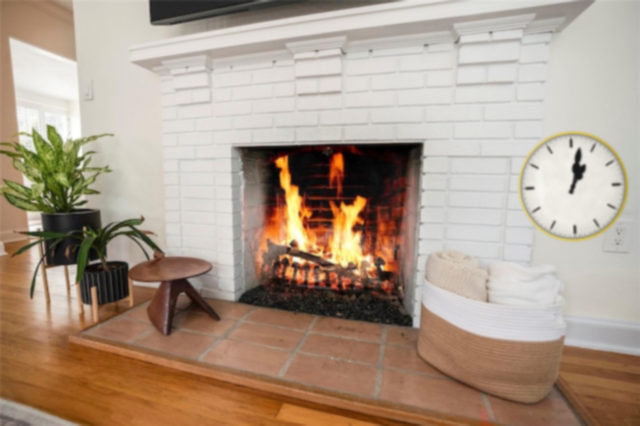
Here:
1 h 02 min
